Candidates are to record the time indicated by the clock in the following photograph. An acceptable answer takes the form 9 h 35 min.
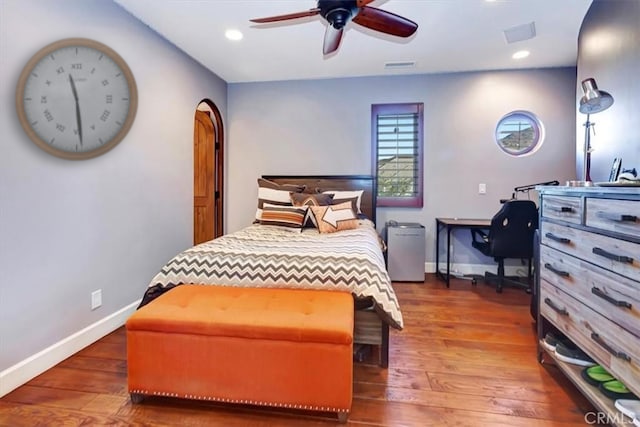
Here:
11 h 29 min
